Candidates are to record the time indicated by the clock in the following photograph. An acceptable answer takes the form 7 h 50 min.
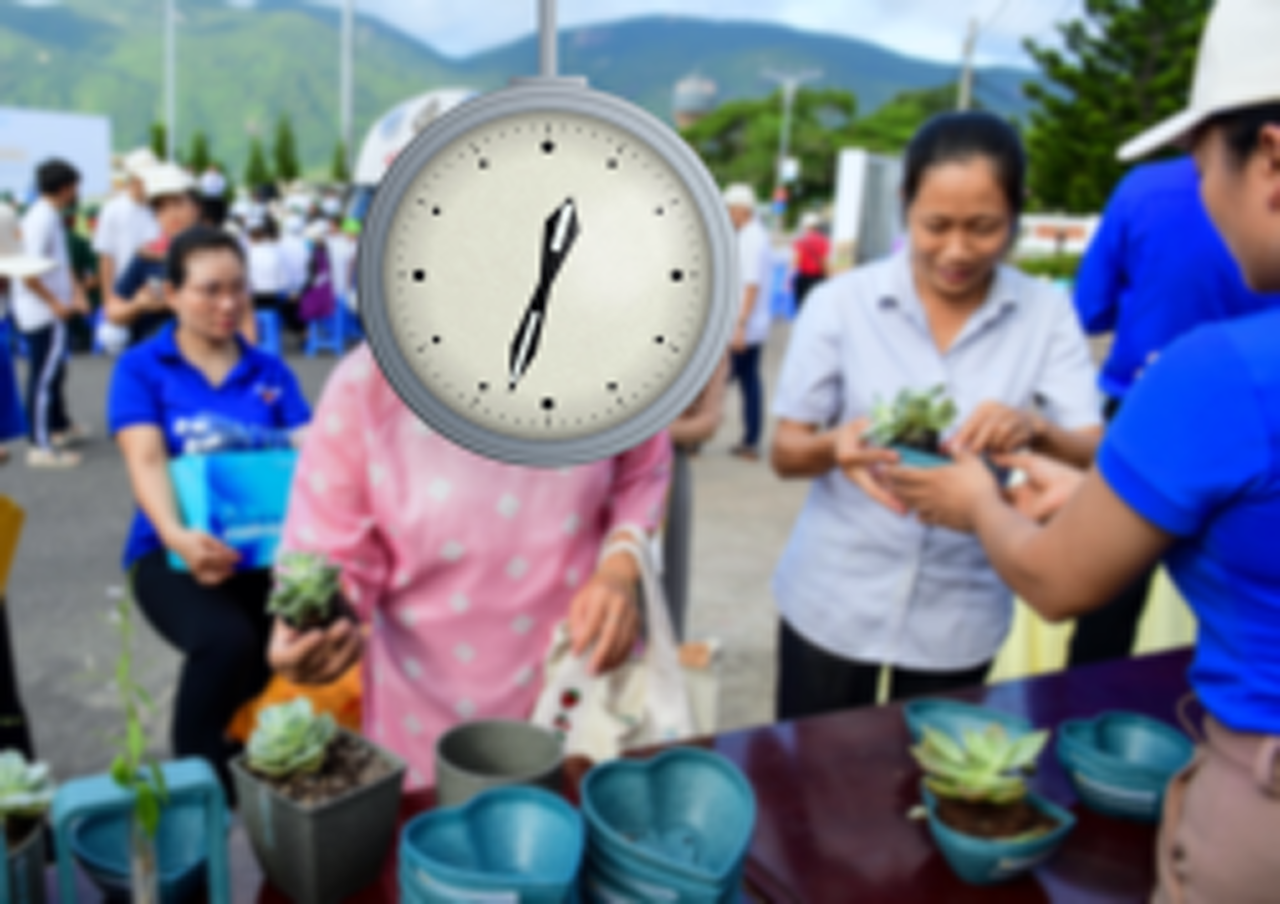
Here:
12 h 33 min
